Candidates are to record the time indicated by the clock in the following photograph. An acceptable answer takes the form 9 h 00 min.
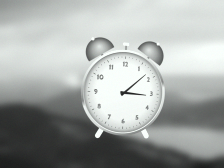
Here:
3 h 08 min
